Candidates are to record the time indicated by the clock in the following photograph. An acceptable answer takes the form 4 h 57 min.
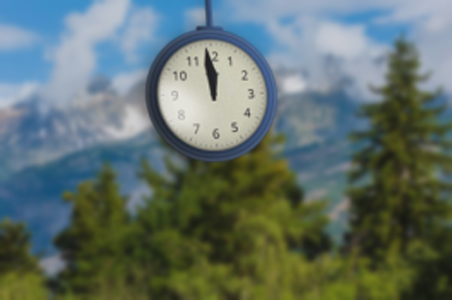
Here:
11 h 59 min
